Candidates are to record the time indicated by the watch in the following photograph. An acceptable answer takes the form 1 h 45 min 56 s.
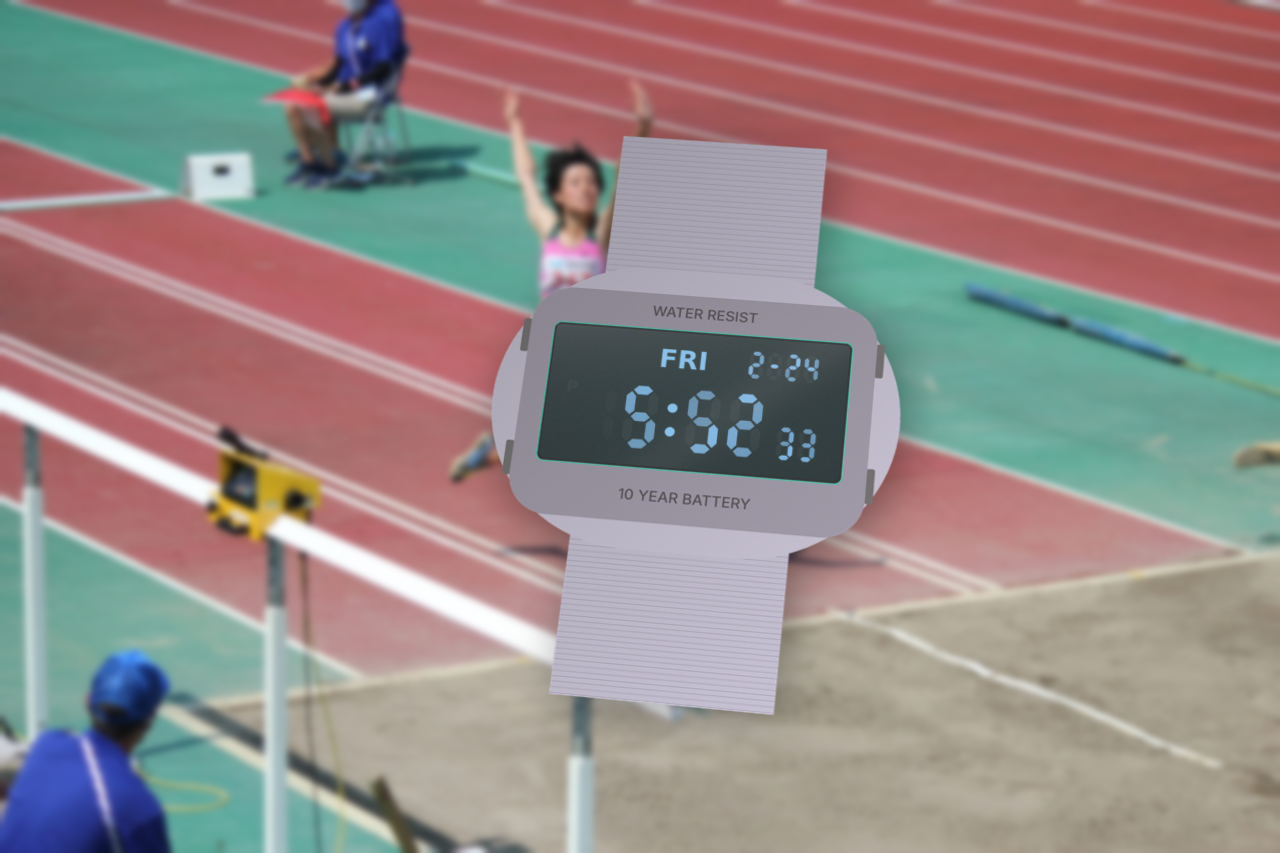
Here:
5 h 52 min 33 s
